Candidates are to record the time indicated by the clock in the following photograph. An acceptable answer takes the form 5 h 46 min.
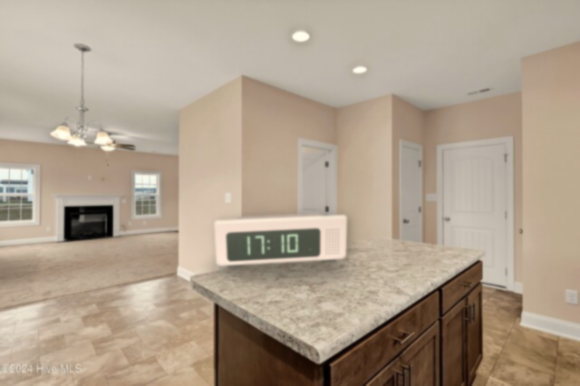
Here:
17 h 10 min
